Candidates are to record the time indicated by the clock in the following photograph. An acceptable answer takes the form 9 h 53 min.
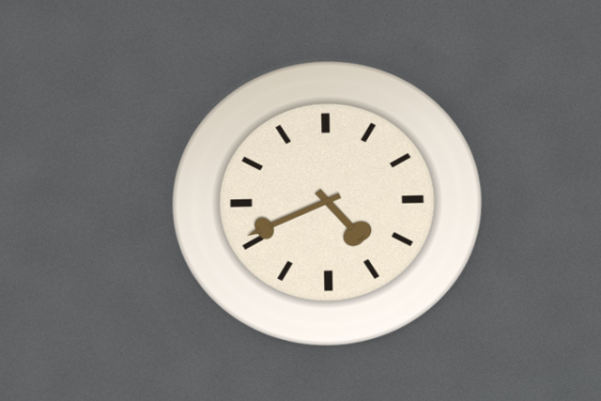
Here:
4 h 41 min
